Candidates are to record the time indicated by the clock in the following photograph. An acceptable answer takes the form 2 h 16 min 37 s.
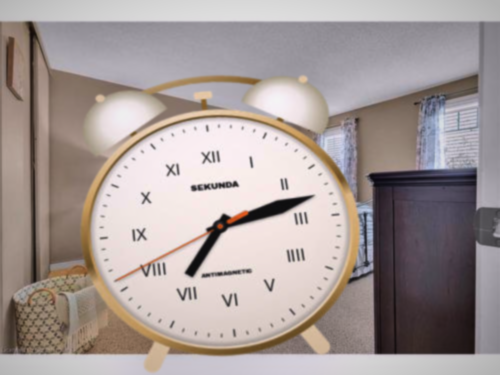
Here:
7 h 12 min 41 s
